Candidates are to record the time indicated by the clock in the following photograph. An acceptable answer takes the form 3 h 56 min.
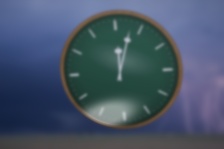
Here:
12 h 03 min
